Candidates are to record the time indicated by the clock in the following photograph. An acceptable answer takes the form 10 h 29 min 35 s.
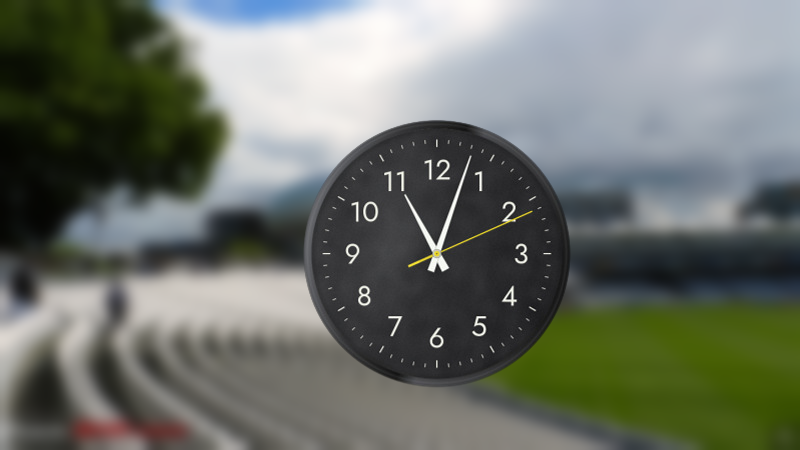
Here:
11 h 03 min 11 s
